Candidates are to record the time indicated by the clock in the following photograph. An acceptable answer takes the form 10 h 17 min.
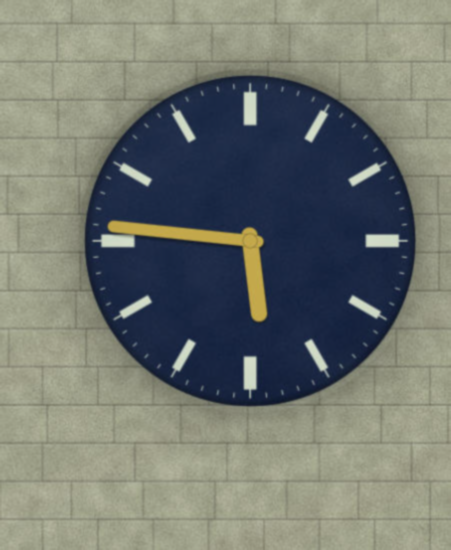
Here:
5 h 46 min
